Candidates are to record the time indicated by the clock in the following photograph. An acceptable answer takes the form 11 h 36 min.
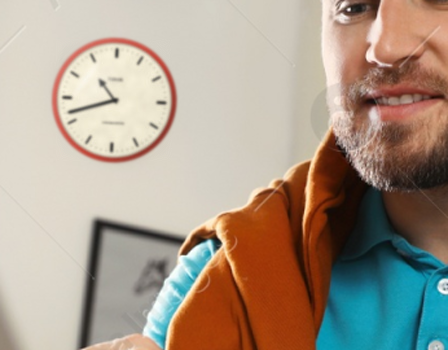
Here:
10 h 42 min
